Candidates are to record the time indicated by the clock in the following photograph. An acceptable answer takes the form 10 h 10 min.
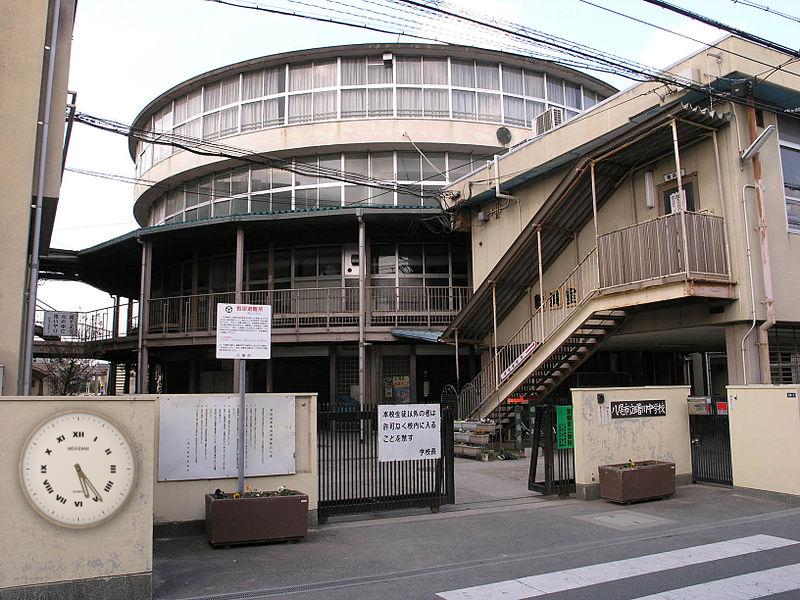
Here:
5 h 24 min
